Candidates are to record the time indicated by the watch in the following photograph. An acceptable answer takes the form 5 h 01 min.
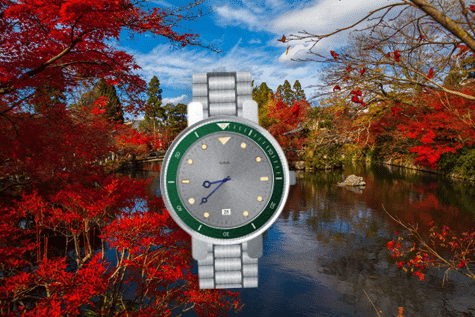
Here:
8 h 38 min
